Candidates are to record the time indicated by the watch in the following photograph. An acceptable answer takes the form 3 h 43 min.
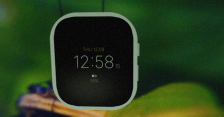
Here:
12 h 58 min
